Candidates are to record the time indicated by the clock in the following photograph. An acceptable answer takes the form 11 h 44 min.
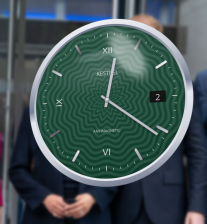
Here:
12 h 21 min
